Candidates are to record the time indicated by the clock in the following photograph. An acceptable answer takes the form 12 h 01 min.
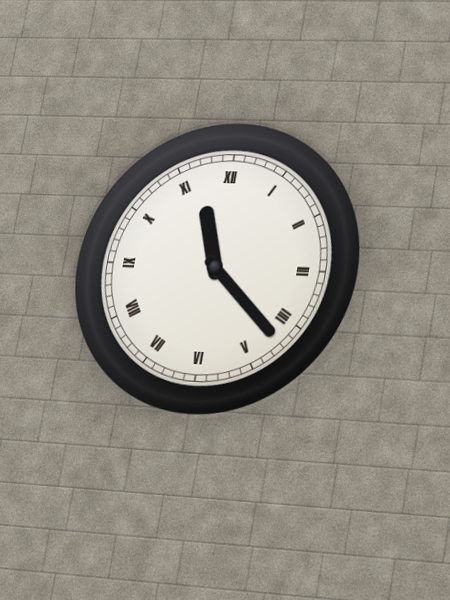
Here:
11 h 22 min
